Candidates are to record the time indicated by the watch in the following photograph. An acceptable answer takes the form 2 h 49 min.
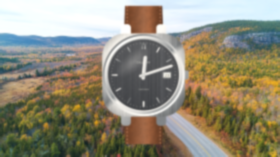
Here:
12 h 12 min
